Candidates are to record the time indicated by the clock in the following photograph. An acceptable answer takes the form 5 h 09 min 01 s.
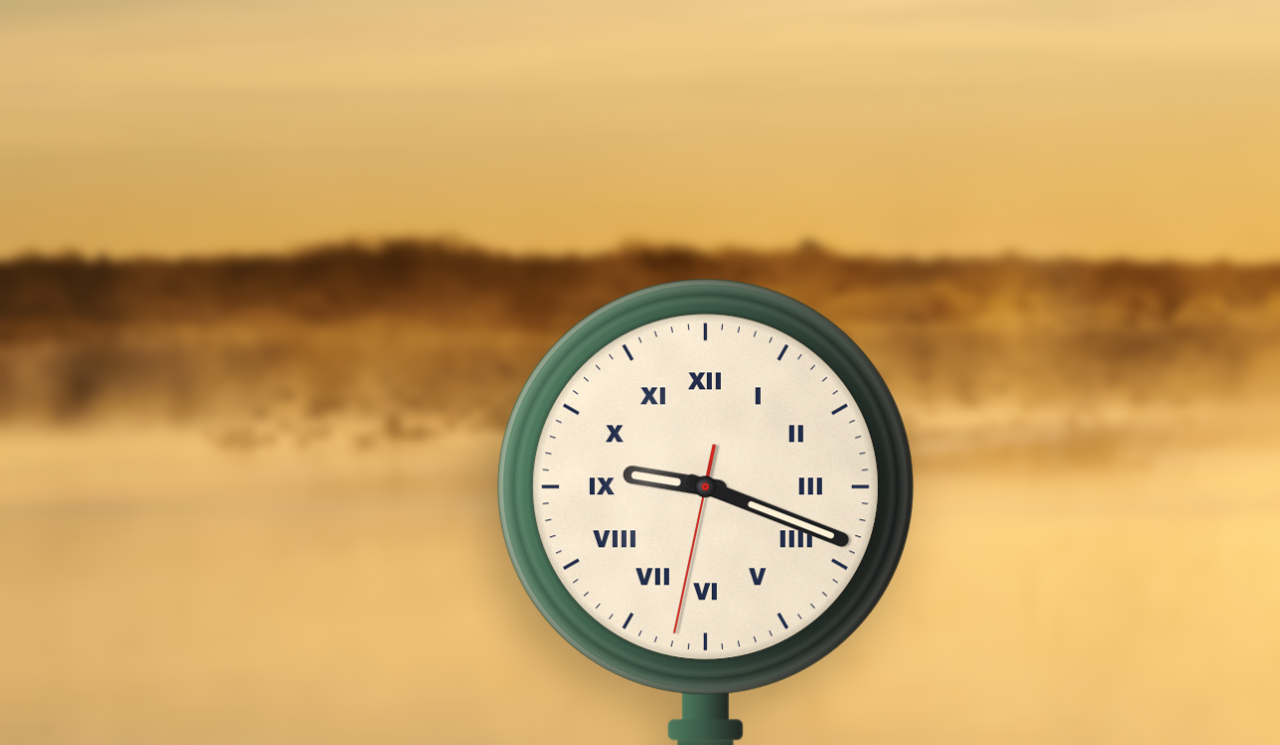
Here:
9 h 18 min 32 s
